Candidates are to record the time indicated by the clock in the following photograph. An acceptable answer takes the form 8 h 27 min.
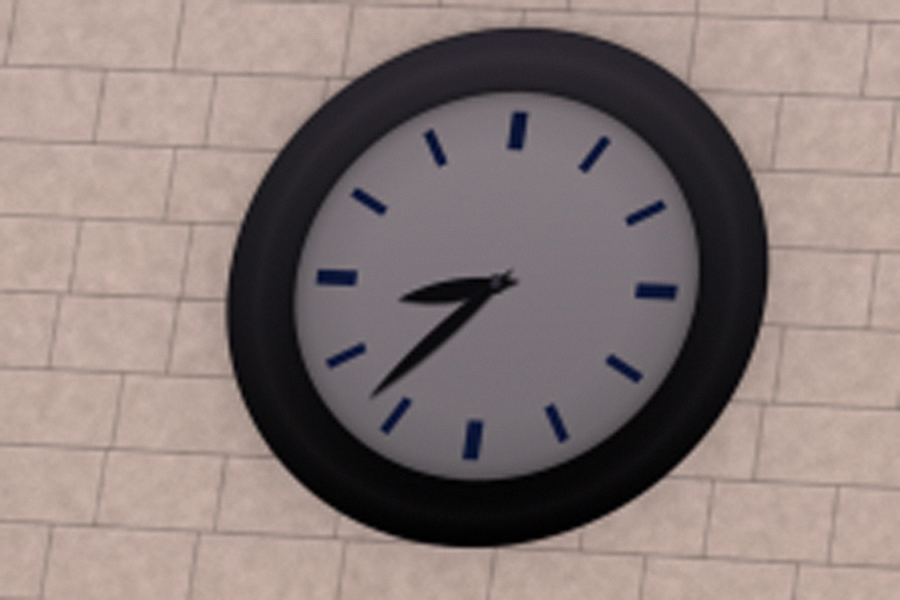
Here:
8 h 37 min
